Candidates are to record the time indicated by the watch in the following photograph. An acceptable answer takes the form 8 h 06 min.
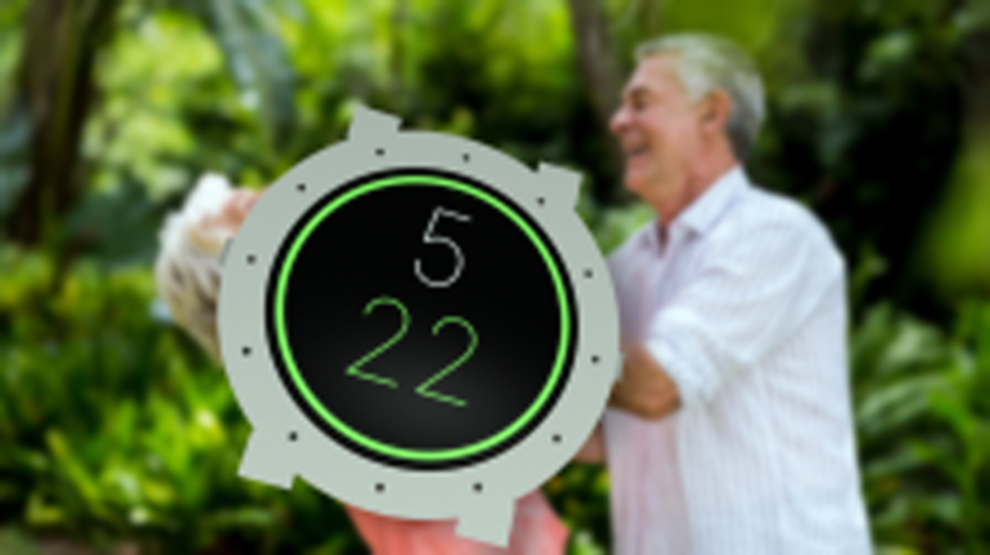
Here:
5 h 22 min
